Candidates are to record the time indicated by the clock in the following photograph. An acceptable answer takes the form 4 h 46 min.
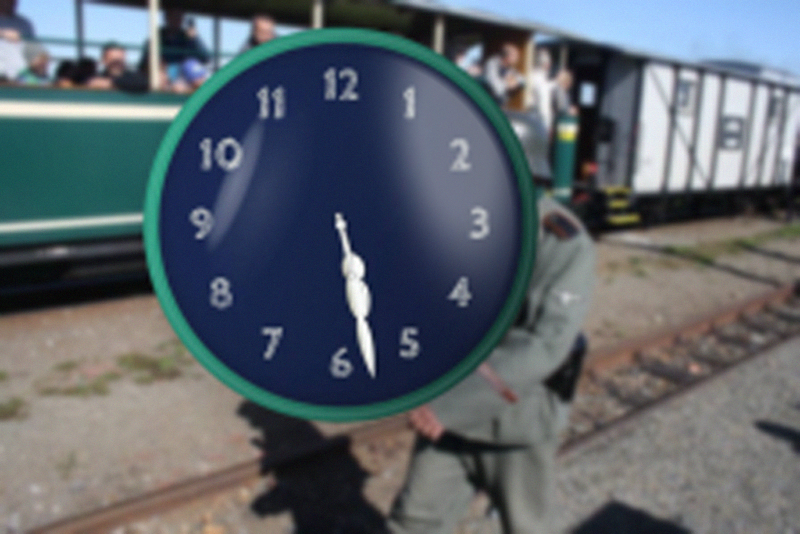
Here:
5 h 28 min
